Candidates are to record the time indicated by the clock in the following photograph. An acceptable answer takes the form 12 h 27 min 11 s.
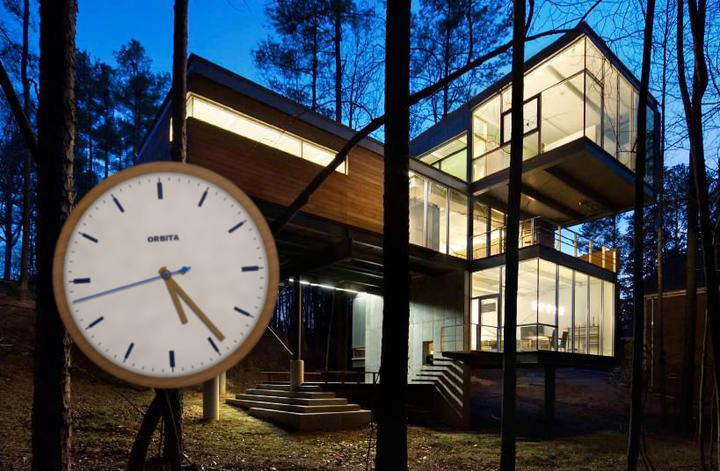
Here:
5 h 23 min 43 s
